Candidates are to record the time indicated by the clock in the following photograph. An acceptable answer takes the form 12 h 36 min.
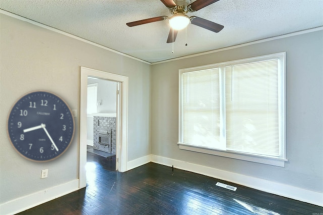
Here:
8 h 24 min
